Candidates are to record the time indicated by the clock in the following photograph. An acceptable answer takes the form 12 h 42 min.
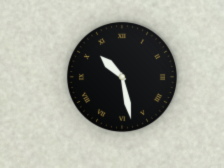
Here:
10 h 28 min
